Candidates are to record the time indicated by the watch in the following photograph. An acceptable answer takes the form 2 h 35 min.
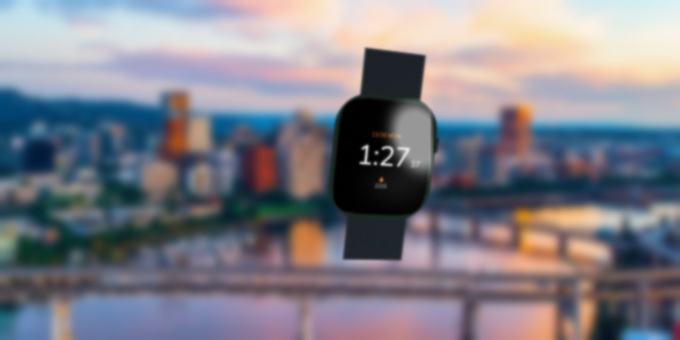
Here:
1 h 27 min
